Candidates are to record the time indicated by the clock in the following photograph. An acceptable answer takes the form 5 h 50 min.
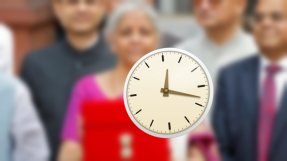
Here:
12 h 18 min
